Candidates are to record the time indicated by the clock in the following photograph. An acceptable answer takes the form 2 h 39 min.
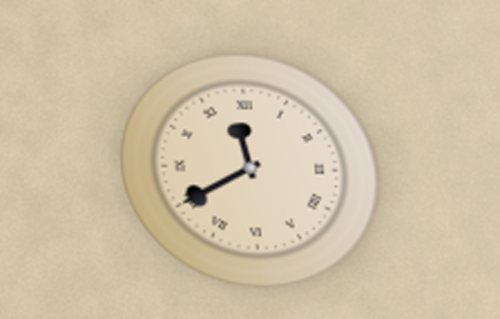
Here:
11 h 40 min
